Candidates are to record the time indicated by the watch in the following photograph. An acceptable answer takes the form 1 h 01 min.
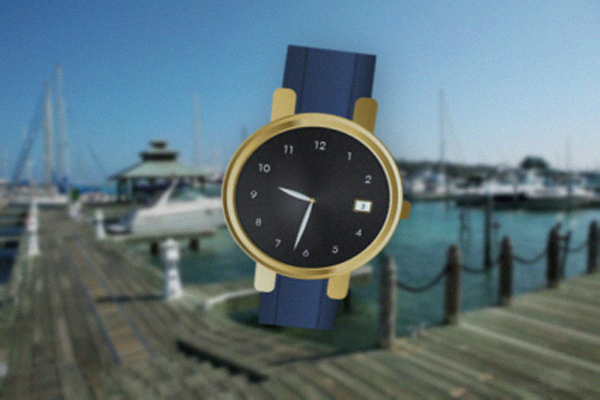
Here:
9 h 32 min
